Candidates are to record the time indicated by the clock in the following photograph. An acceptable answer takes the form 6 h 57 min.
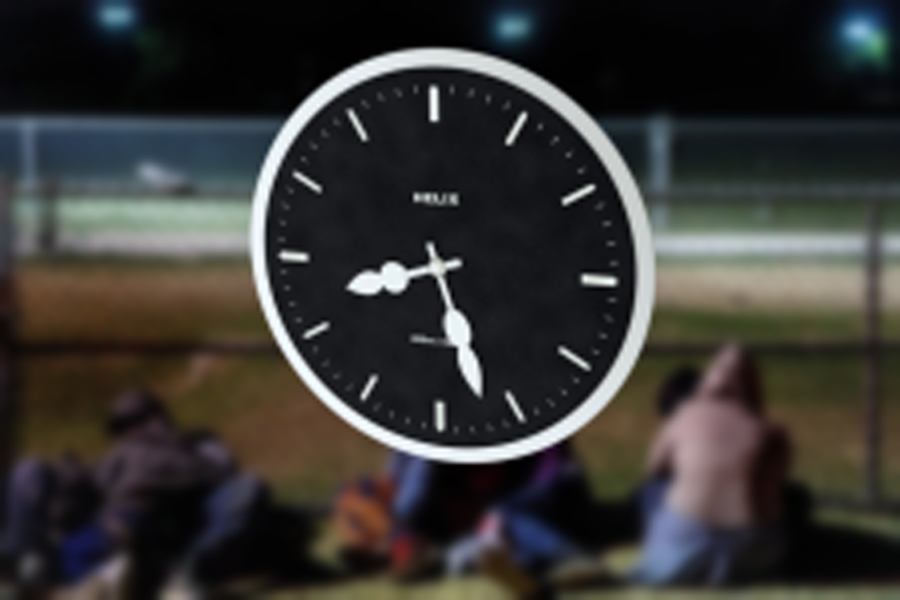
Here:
8 h 27 min
